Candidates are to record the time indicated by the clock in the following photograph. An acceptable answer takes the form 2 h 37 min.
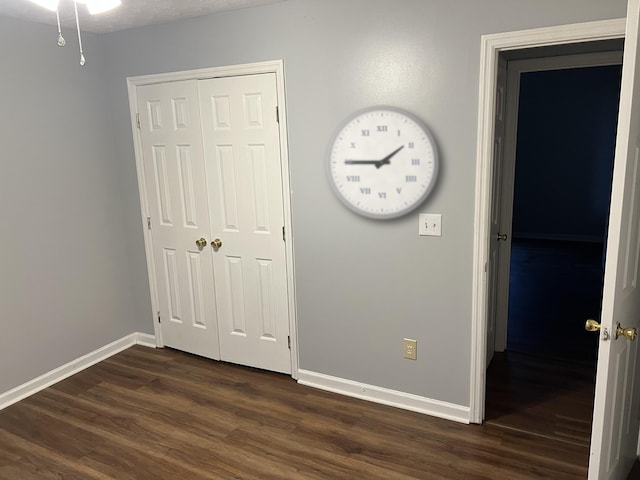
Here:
1 h 45 min
